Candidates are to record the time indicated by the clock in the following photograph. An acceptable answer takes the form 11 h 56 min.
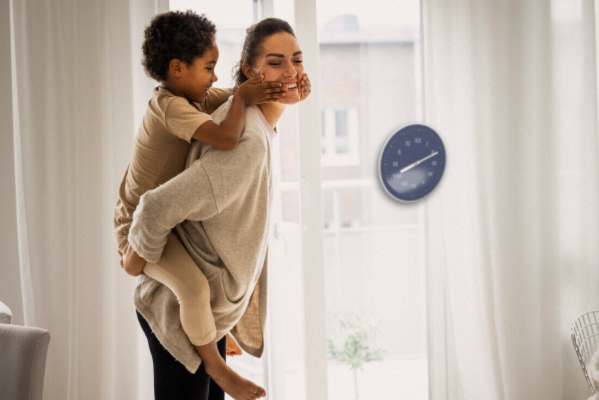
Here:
8 h 11 min
